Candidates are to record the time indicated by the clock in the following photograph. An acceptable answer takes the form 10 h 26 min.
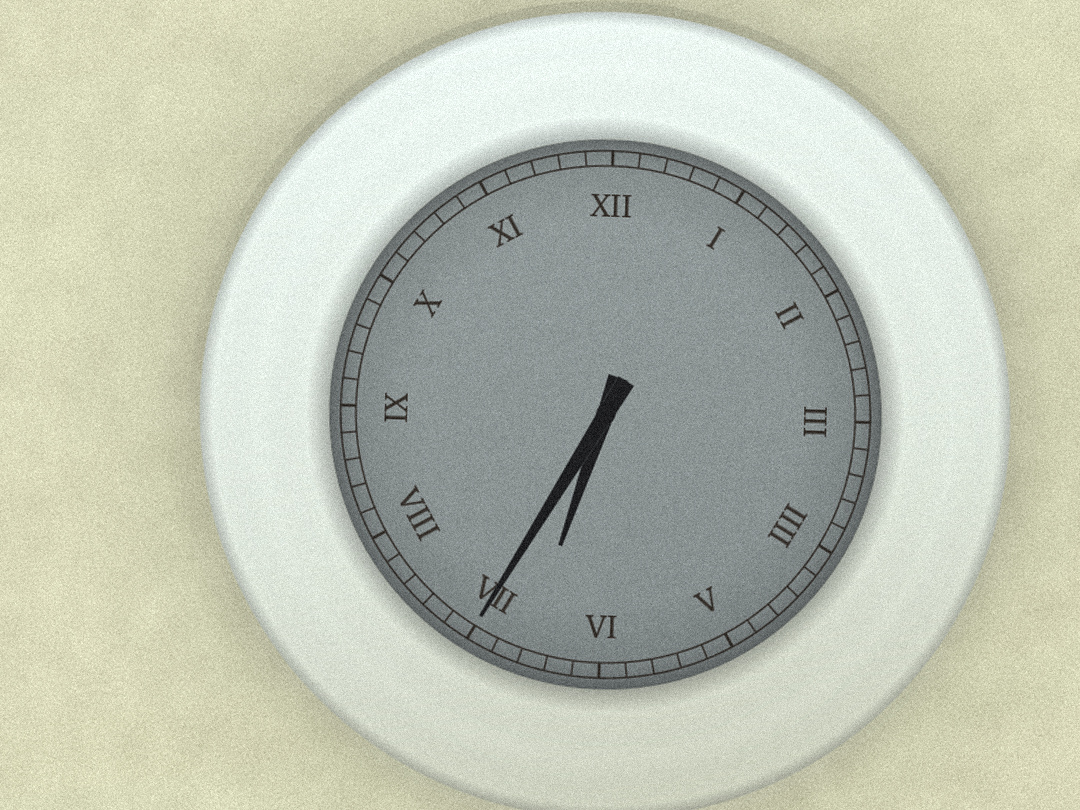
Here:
6 h 35 min
